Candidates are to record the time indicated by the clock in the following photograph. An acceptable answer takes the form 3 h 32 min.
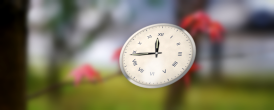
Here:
11 h 44 min
